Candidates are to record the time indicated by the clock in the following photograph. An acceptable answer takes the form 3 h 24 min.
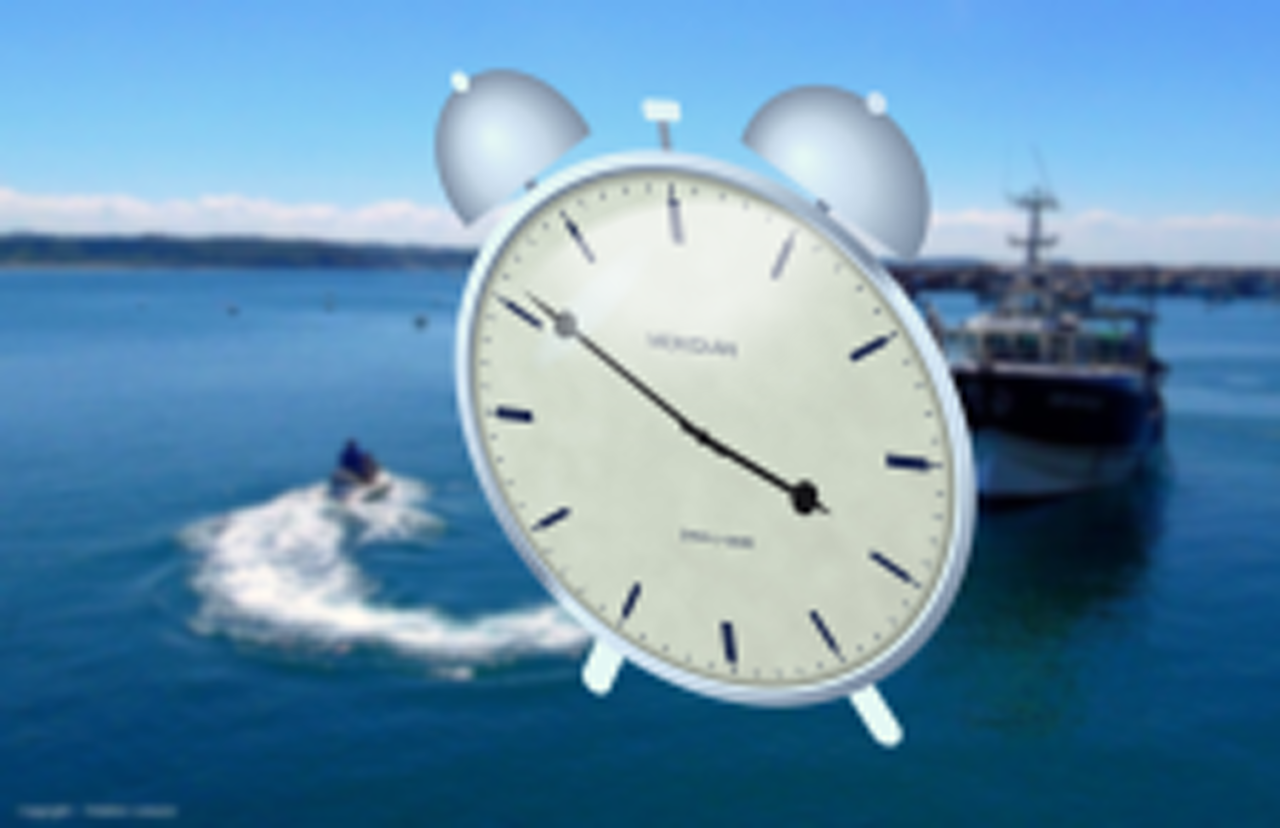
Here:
3 h 51 min
